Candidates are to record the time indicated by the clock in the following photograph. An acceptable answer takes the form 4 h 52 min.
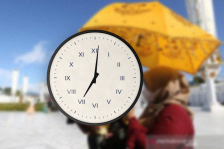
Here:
7 h 01 min
